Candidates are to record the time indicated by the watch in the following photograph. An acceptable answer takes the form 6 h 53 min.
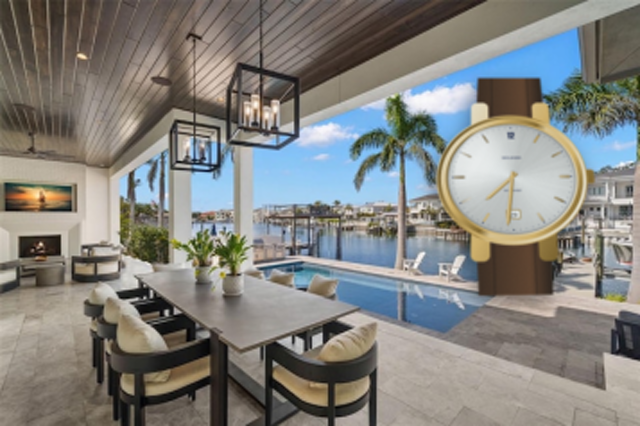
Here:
7 h 31 min
